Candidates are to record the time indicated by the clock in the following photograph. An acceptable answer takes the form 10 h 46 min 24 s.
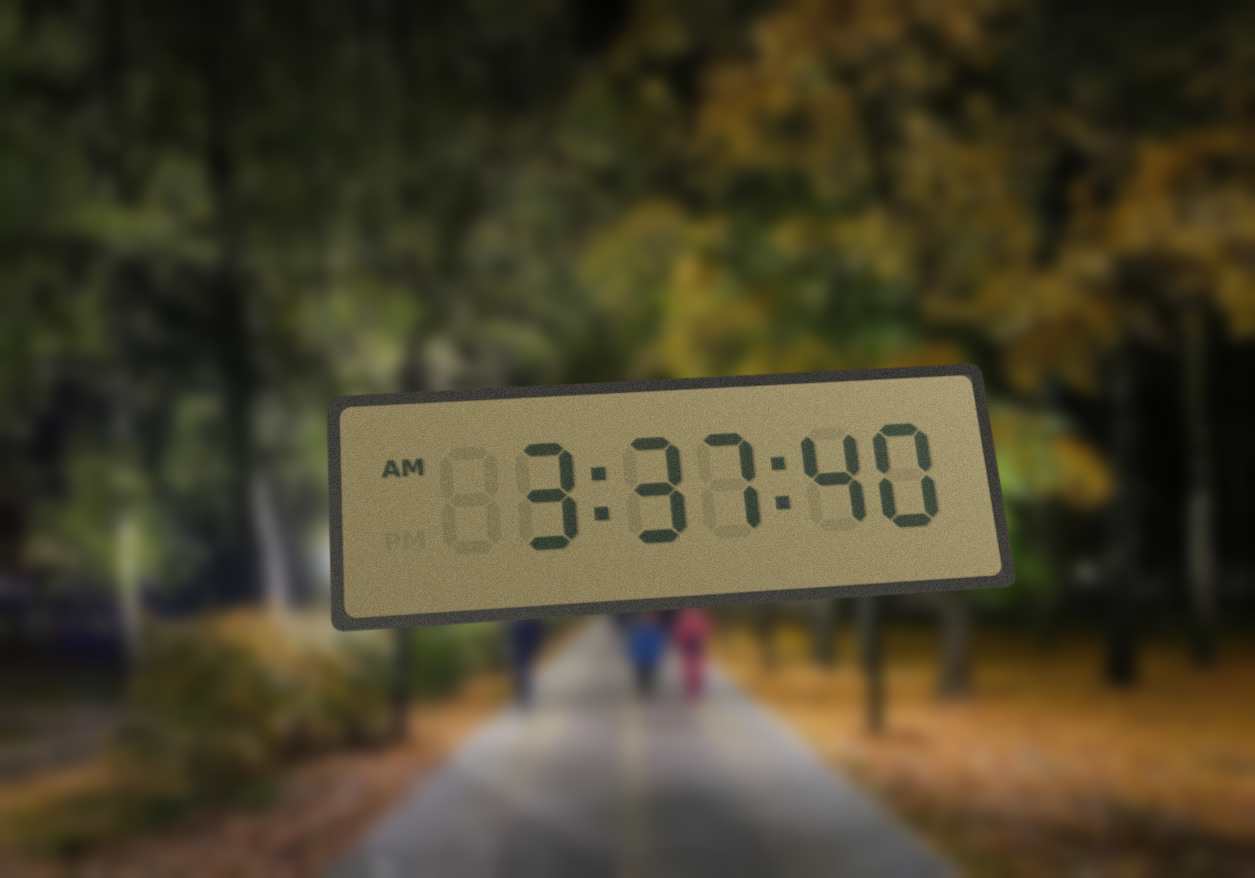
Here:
3 h 37 min 40 s
